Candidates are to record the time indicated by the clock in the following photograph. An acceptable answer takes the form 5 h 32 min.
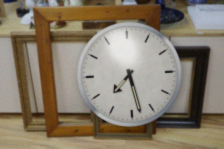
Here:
7 h 28 min
